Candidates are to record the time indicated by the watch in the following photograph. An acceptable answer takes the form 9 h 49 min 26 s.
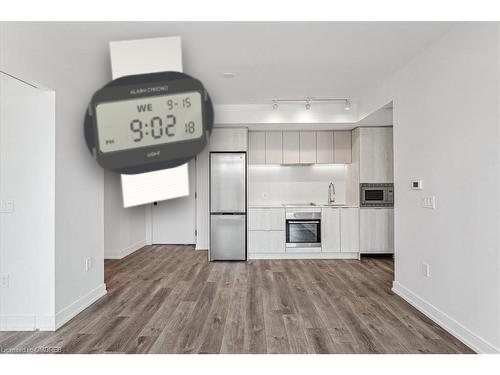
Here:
9 h 02 min 18 s
